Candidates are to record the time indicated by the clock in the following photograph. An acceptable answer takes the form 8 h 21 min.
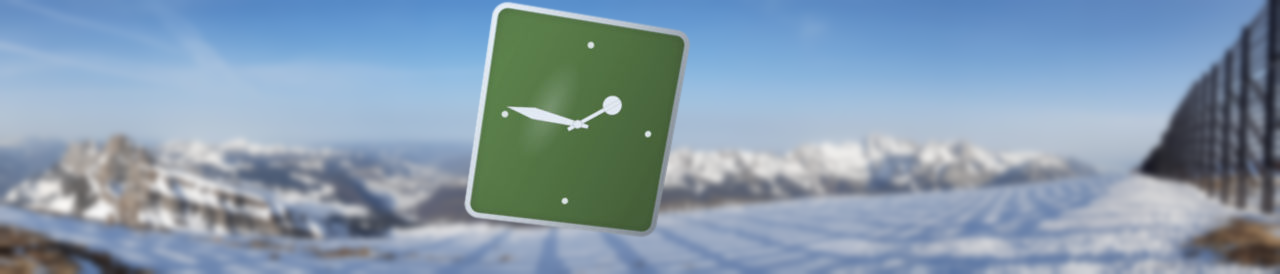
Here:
1 h 46 min
